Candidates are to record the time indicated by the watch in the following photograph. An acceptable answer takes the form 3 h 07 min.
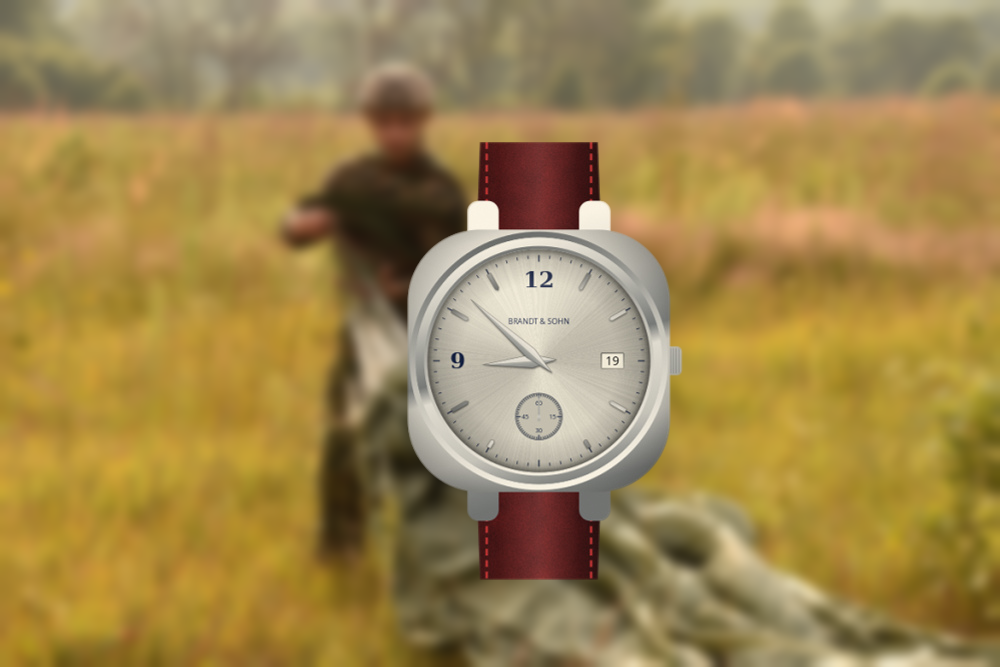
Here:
8 h 52 min
